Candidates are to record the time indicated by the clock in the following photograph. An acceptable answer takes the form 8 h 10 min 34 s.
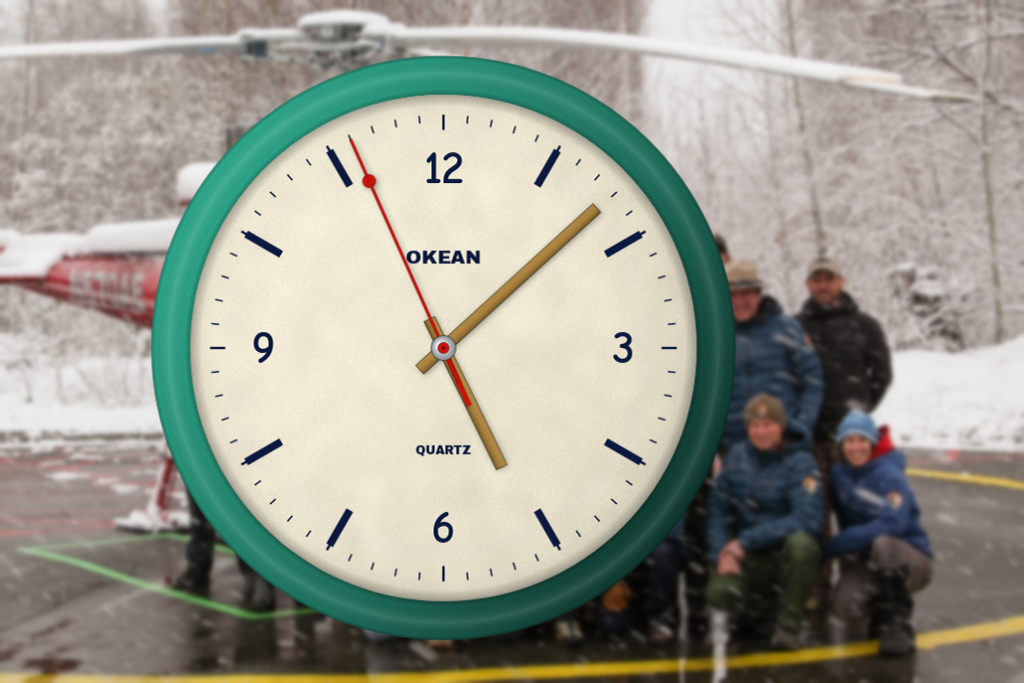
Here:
5 h 07 min 56 s
